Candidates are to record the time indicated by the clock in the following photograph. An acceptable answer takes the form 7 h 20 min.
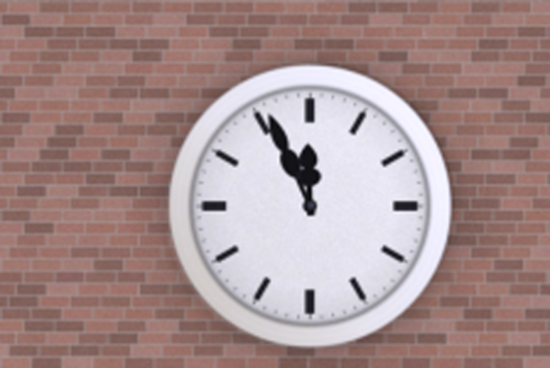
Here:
11 h 56 min
